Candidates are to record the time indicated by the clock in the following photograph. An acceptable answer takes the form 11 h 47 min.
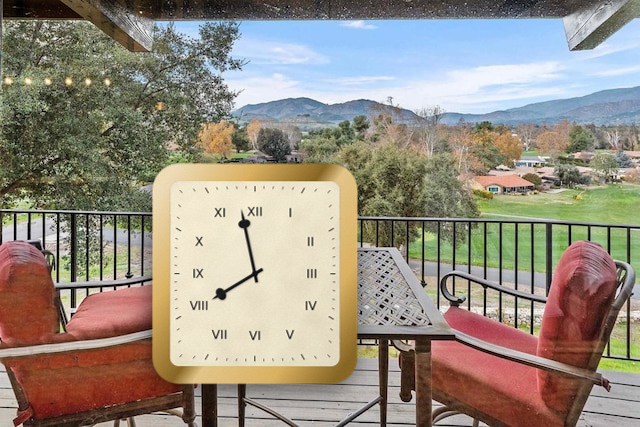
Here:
7 h 58 min
